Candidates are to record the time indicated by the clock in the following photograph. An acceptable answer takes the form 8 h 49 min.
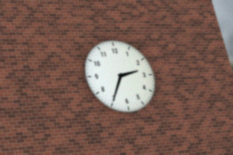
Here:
2 h 35 min
